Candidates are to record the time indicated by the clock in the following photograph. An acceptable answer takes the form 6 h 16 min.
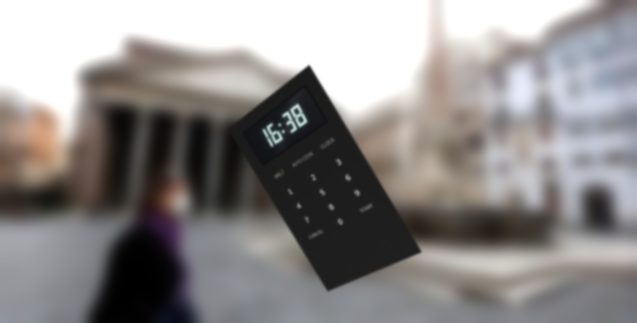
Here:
16 h 38 min
